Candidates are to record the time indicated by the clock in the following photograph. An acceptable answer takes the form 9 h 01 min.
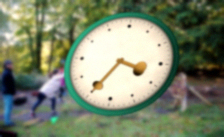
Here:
3 h 35 min
